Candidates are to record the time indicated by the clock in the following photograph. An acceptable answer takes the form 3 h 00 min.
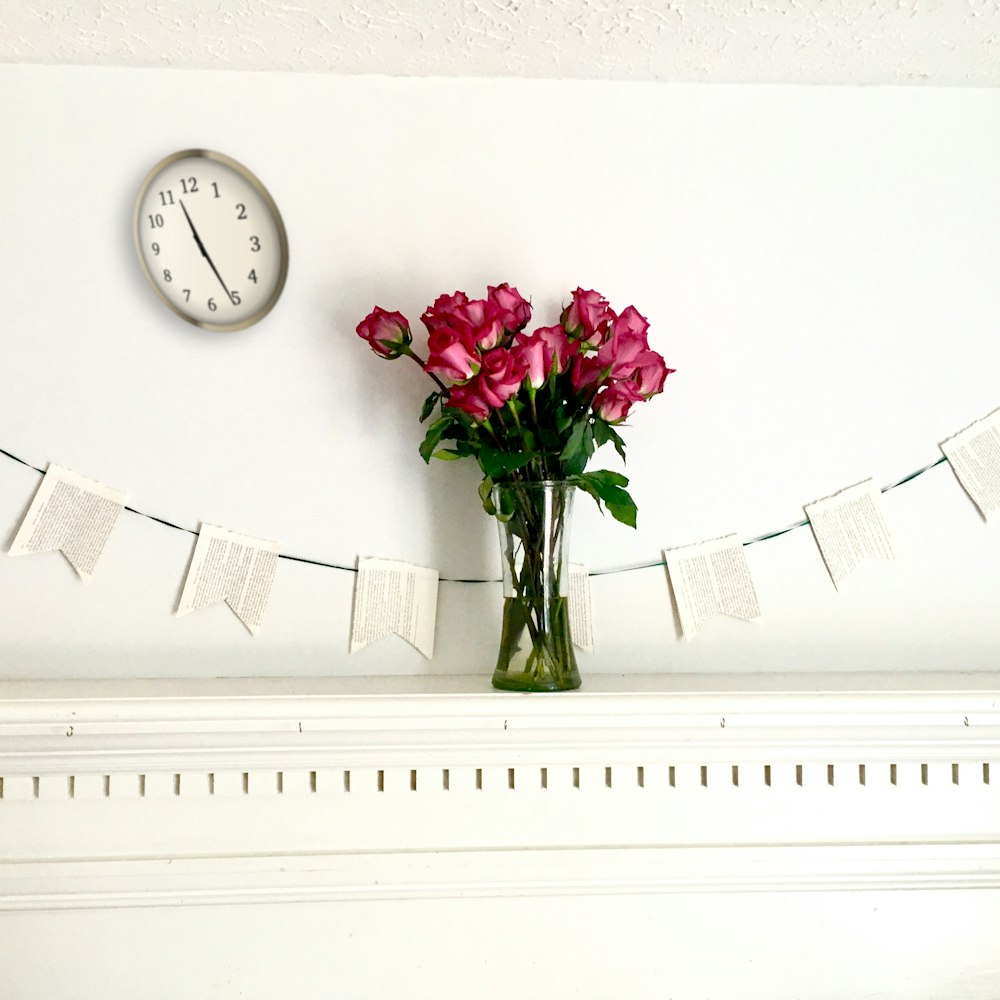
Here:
11 h 26 min
